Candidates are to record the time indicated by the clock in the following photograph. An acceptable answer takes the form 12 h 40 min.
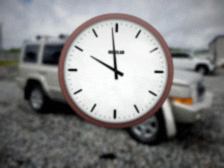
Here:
9 h 59 min
